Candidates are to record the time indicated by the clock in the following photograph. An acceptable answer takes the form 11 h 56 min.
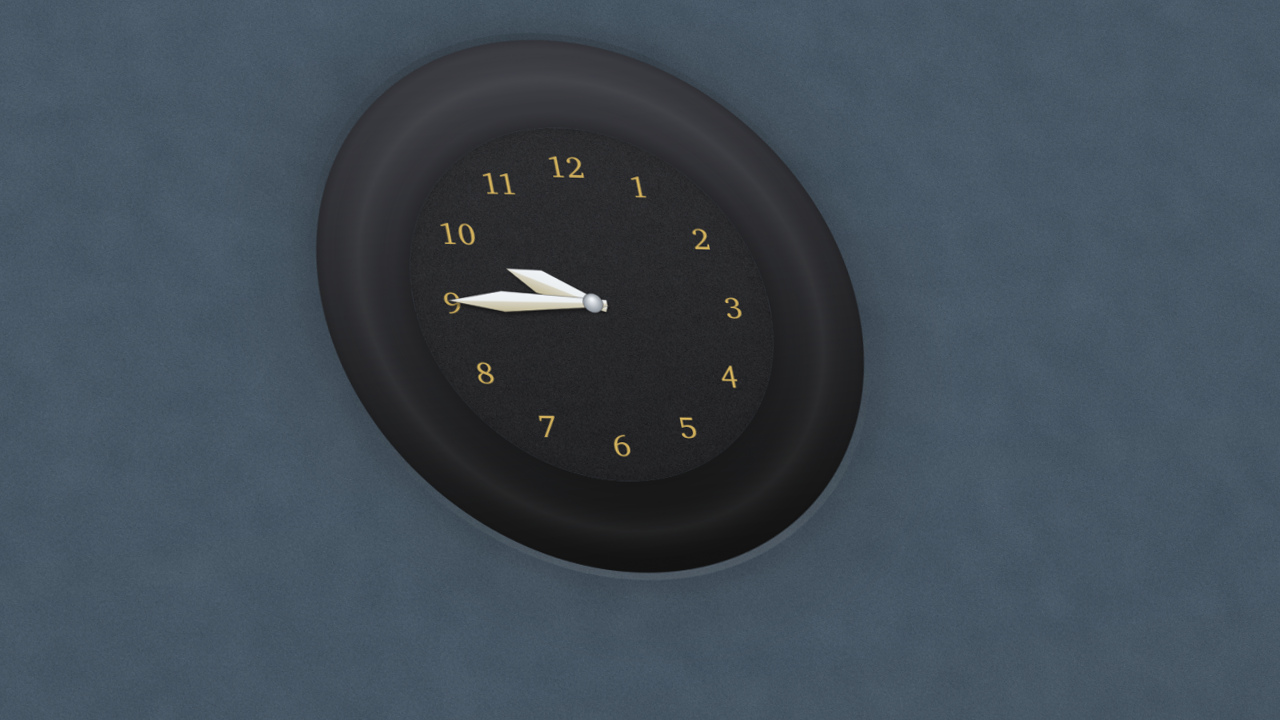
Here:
9 h 45 min
